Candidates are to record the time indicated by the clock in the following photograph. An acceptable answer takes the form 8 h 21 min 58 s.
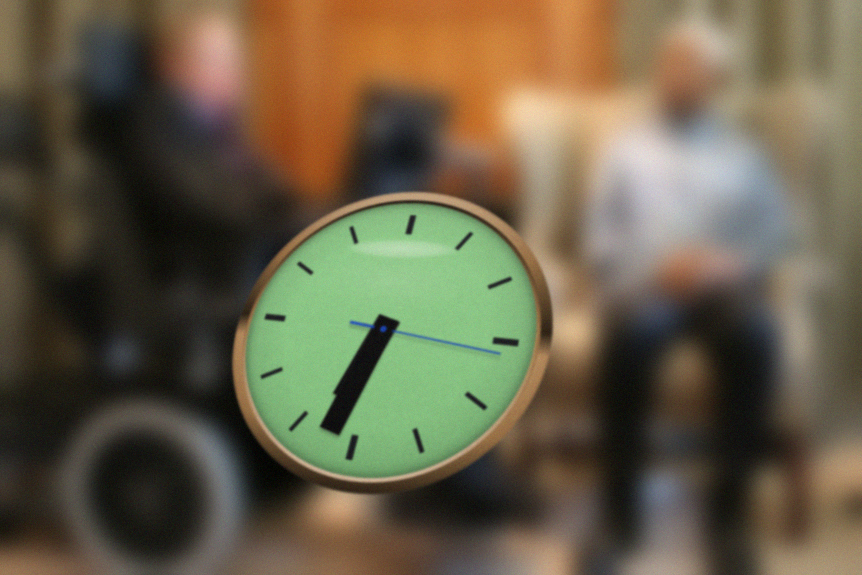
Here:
6 h 32 min 16 s
